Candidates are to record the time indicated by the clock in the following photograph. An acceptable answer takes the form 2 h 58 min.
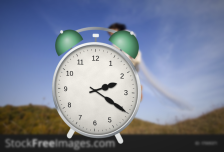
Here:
2 h 20 min
